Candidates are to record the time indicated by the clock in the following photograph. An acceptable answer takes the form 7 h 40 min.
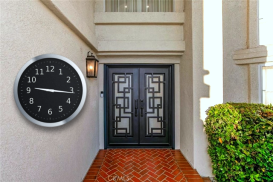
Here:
9 h 16 min
